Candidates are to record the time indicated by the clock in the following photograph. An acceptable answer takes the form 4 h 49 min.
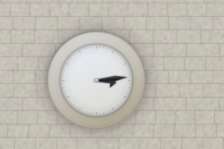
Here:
3 h 14 min
